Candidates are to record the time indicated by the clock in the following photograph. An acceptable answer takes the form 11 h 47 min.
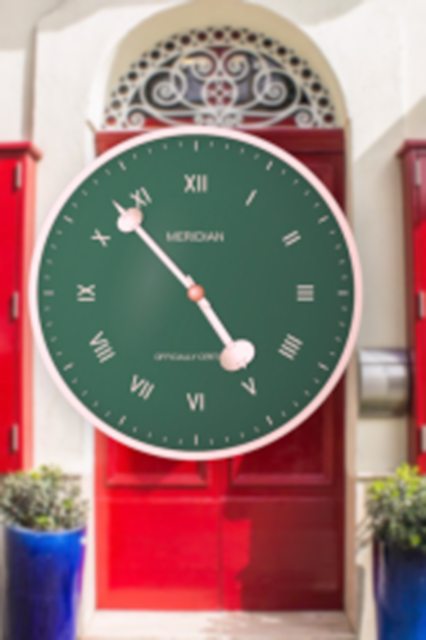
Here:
4 h 53 min
